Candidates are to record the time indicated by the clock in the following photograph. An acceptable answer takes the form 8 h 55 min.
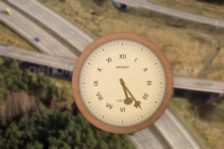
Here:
5 h 24 min
